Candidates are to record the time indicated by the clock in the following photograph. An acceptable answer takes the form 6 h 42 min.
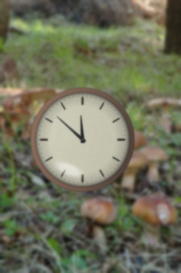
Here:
11 h 52 min
